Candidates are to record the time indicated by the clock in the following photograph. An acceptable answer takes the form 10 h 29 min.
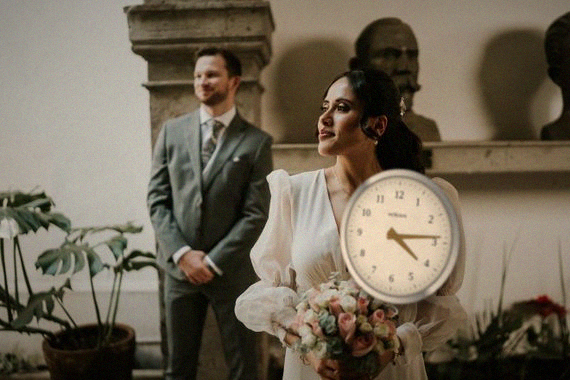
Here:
4 h 14 min
